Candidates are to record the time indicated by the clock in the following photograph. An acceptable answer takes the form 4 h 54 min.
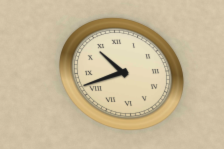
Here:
10 h 42 min
